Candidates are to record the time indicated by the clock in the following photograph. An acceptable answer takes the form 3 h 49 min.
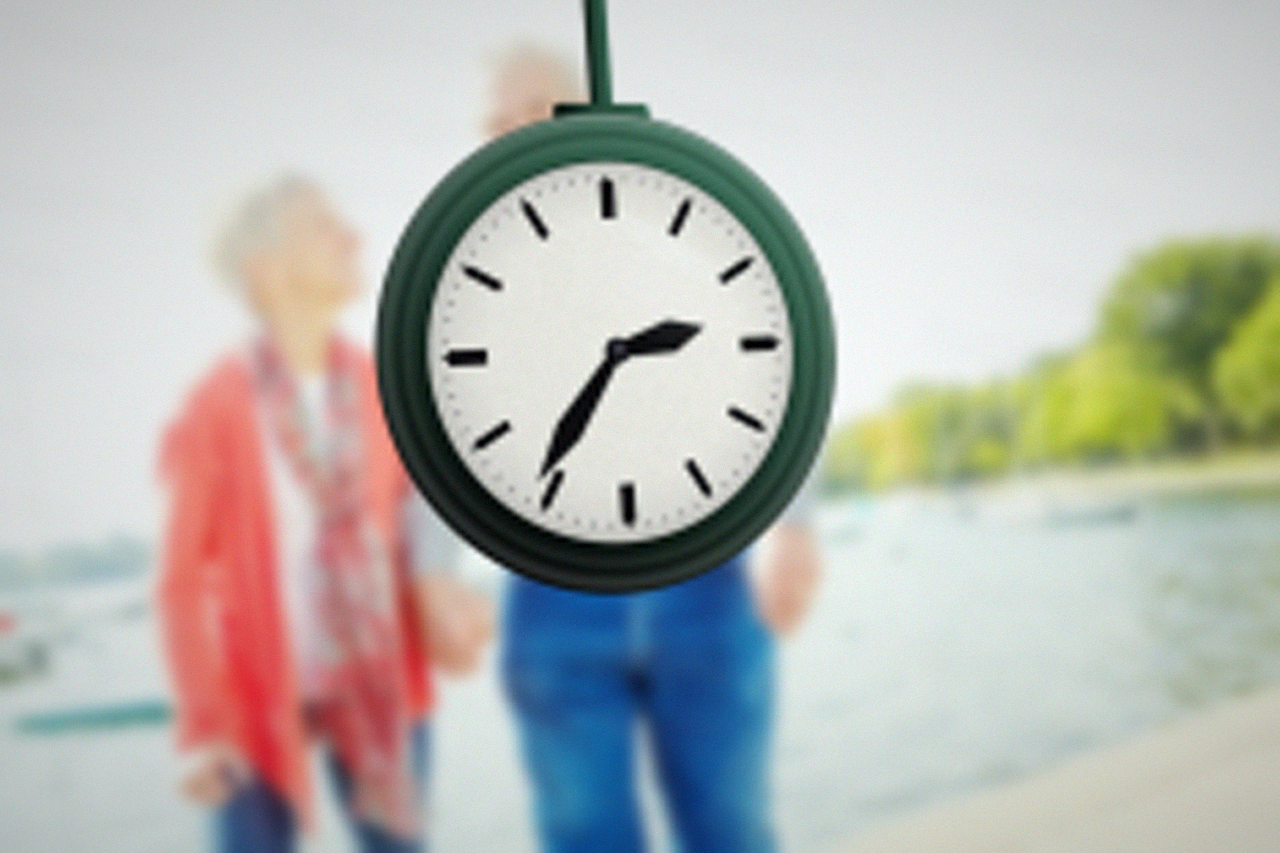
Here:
2 h 36 min
